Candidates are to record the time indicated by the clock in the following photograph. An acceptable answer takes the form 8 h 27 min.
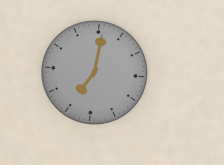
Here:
7 h 01 min
